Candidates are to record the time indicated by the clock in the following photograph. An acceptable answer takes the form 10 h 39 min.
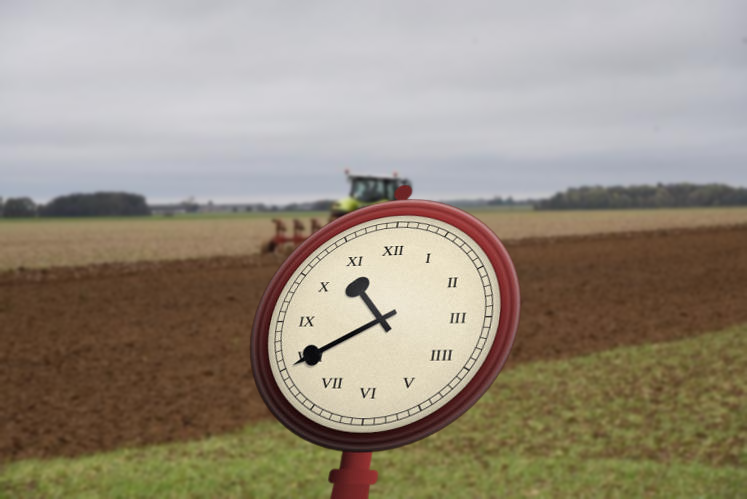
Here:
10 h 40 min
